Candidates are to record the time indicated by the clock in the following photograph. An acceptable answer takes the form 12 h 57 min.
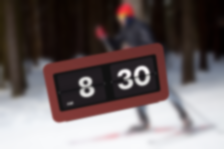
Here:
8 h 30 min
